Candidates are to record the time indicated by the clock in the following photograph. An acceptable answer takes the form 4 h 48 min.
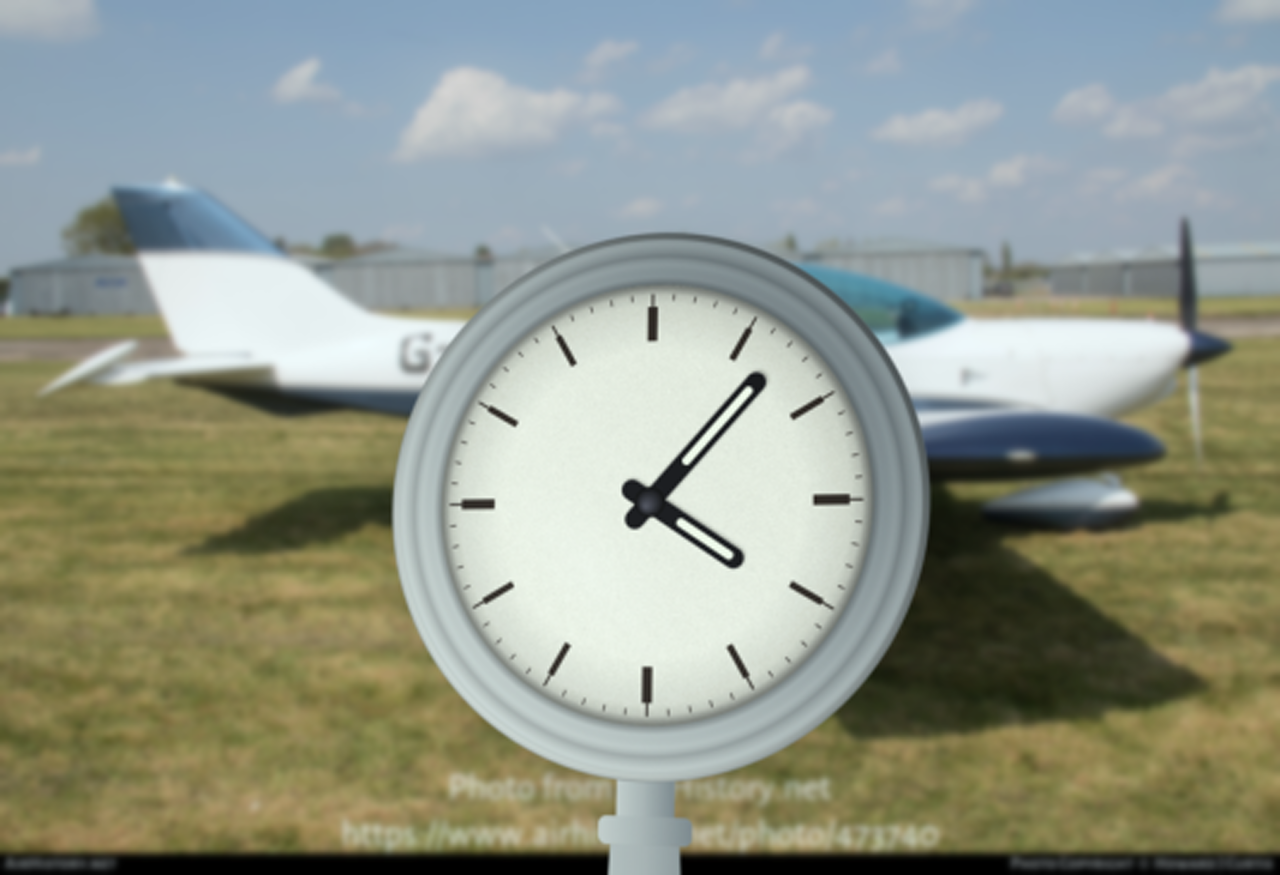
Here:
4 h 07 min
